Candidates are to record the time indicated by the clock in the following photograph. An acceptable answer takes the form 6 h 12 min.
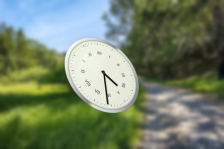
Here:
4 h 31 min
